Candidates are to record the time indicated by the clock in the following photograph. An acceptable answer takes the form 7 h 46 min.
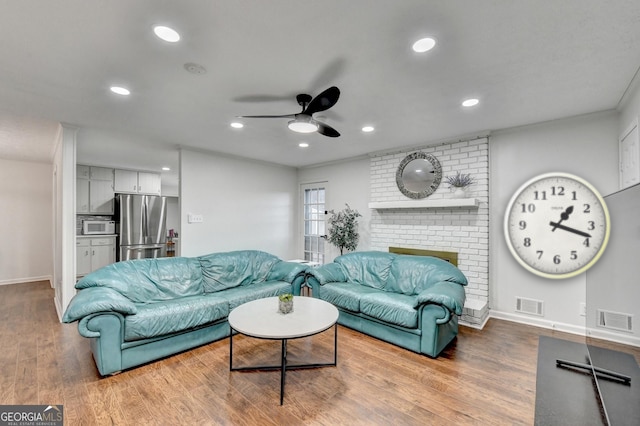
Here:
1 h 18 min
